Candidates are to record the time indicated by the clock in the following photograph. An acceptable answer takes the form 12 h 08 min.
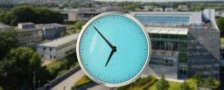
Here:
6 h 53 min
